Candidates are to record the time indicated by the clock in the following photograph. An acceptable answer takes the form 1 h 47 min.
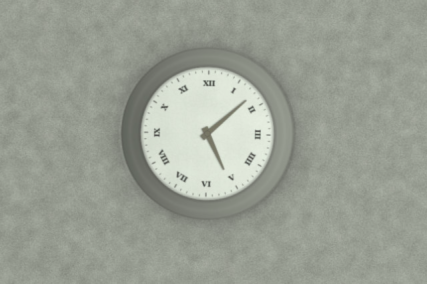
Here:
5 h 08 min
